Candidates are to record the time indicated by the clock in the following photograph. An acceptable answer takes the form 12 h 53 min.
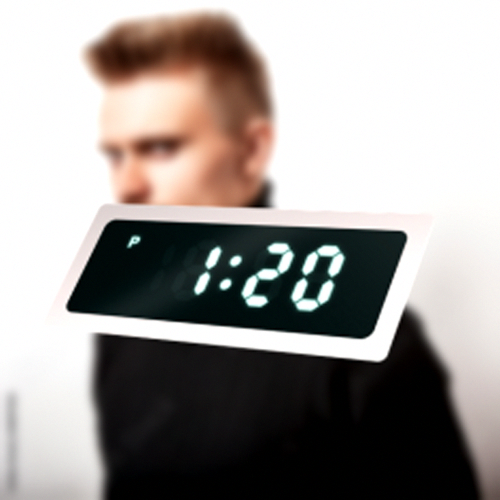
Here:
1 h 20 min
